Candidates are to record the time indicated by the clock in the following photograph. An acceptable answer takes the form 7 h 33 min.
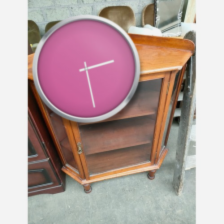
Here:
2 h 28 min
